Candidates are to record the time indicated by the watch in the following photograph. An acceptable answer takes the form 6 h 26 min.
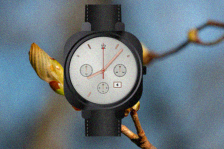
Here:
8 h 07 min
